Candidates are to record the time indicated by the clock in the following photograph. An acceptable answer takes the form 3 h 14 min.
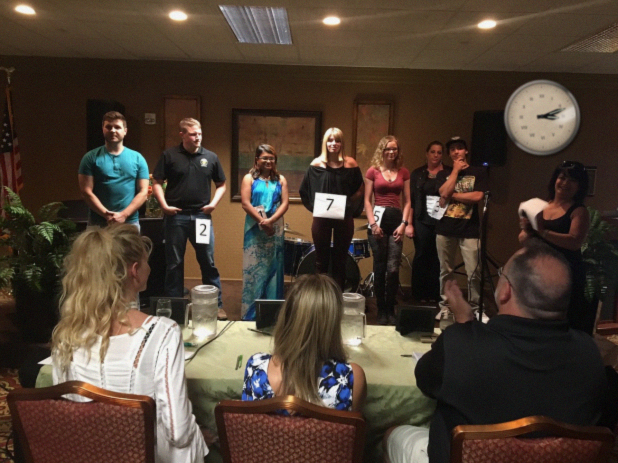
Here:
3 h 12 min
